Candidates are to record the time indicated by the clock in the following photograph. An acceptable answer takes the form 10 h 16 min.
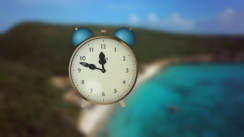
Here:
11 h 48 min
